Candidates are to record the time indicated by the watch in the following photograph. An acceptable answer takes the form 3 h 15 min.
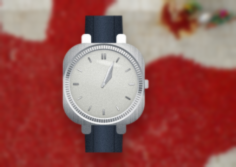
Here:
1 h 04 min
